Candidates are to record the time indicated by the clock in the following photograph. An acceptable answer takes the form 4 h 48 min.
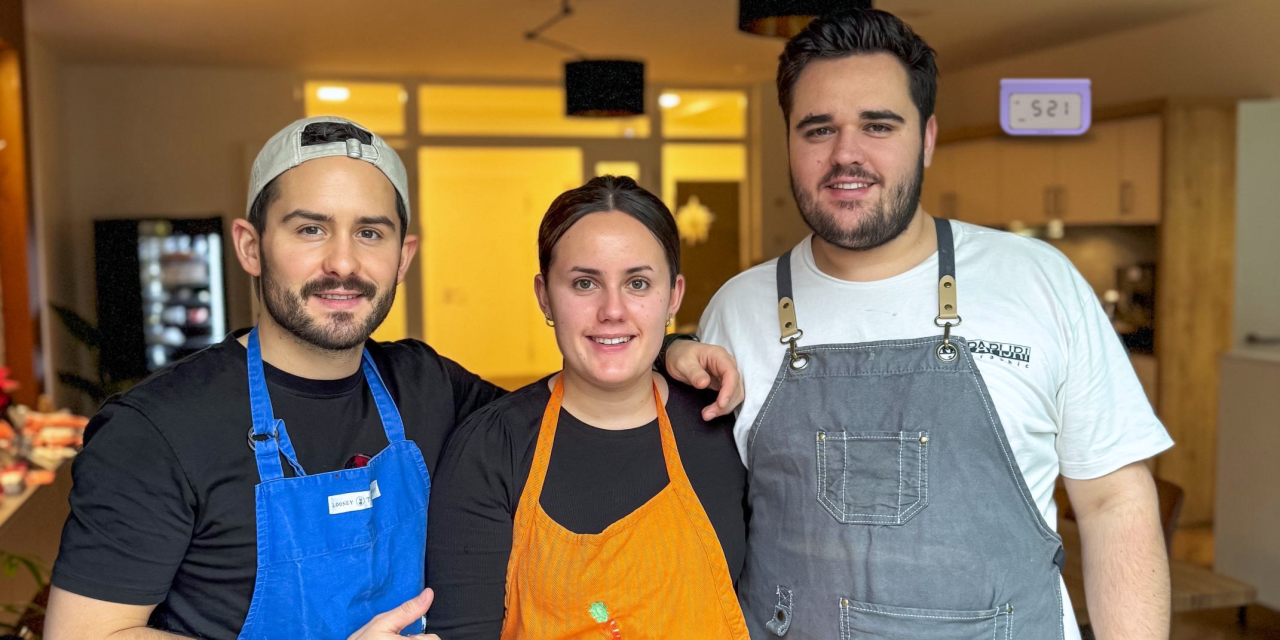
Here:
5 h 21 min
